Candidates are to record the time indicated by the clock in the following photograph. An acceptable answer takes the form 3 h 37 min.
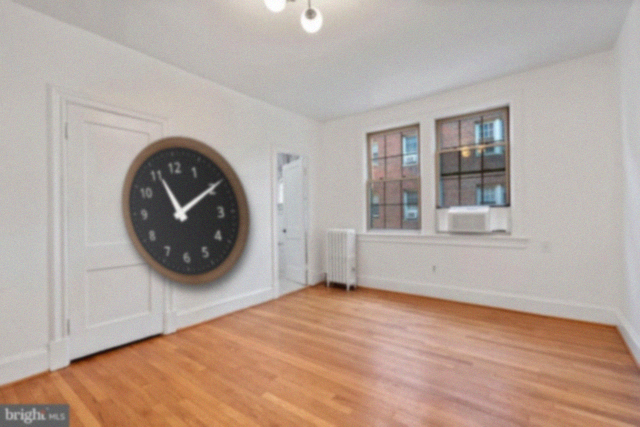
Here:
11 h 10 min
